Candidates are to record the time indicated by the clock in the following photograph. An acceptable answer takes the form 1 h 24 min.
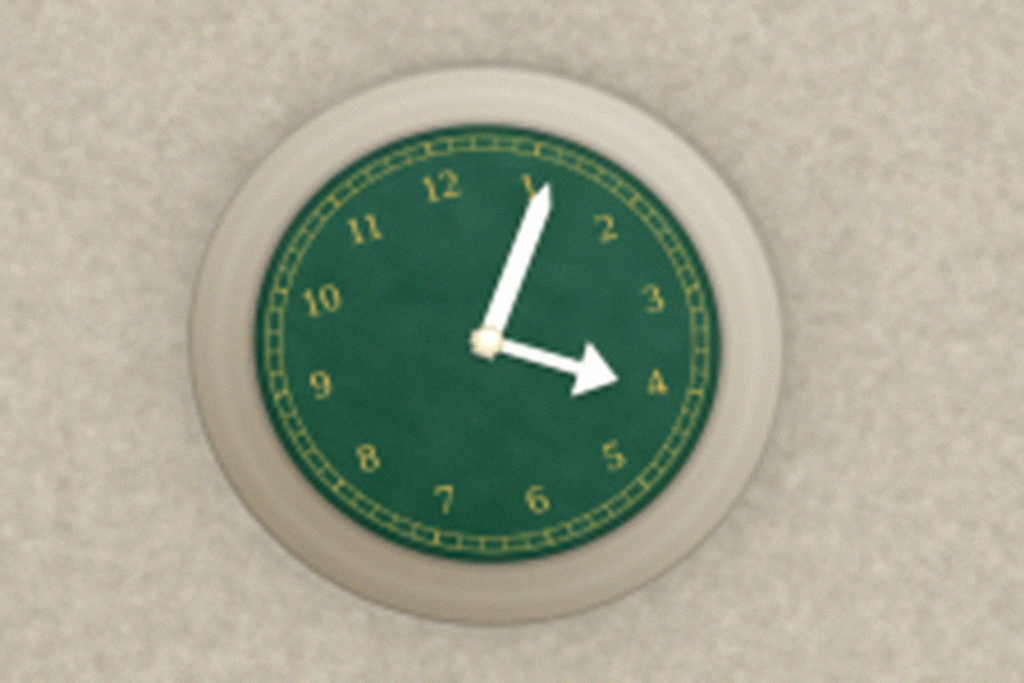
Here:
4 h 06 min
